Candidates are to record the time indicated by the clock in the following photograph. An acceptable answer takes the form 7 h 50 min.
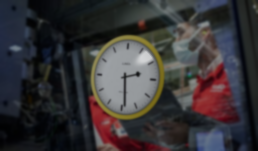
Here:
2 h 29 min
